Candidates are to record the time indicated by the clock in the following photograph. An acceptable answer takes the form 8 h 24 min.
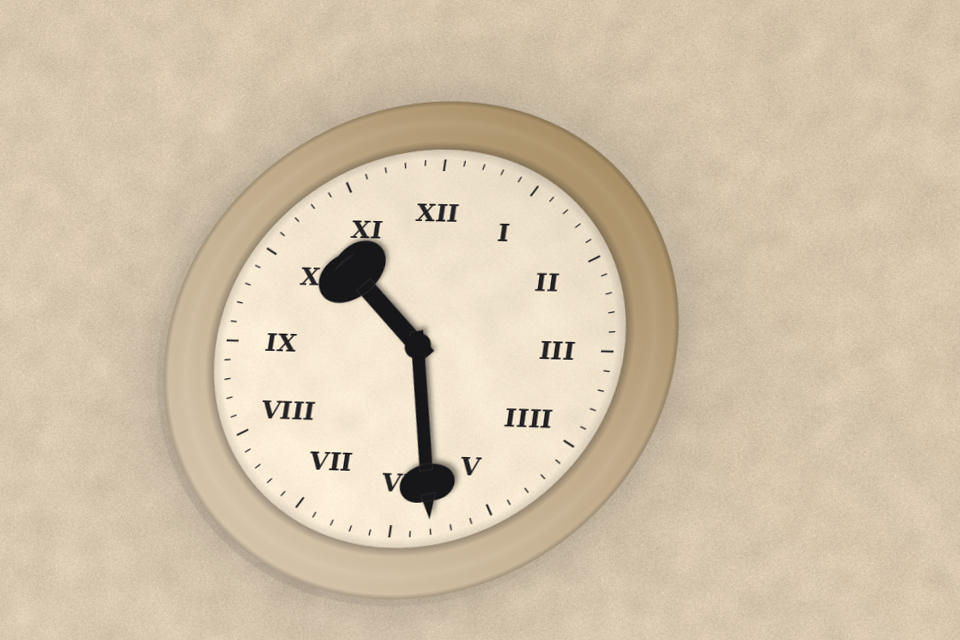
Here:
10 h 28 min
